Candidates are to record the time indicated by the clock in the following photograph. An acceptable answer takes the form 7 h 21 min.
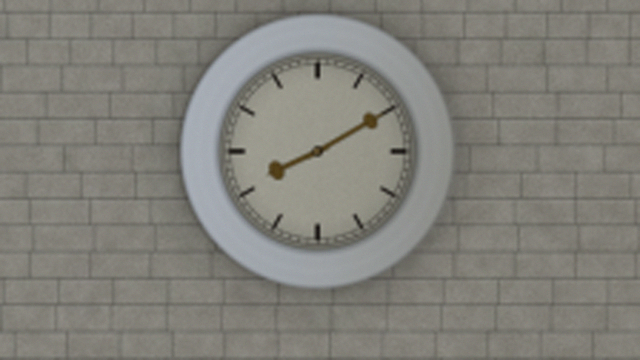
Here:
8 h 10 min
